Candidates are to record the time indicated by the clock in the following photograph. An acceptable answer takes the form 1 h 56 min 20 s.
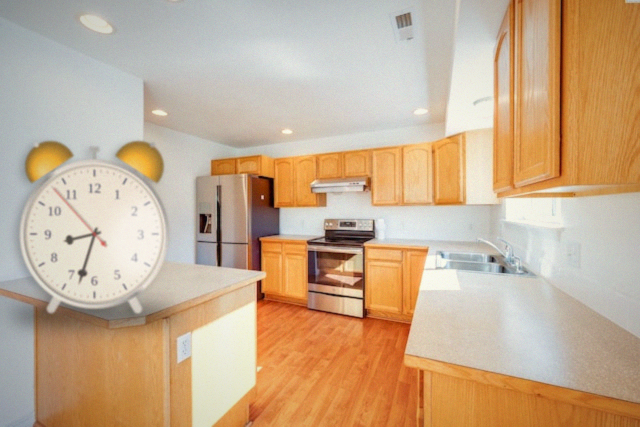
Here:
8 h 32 min 53 s
